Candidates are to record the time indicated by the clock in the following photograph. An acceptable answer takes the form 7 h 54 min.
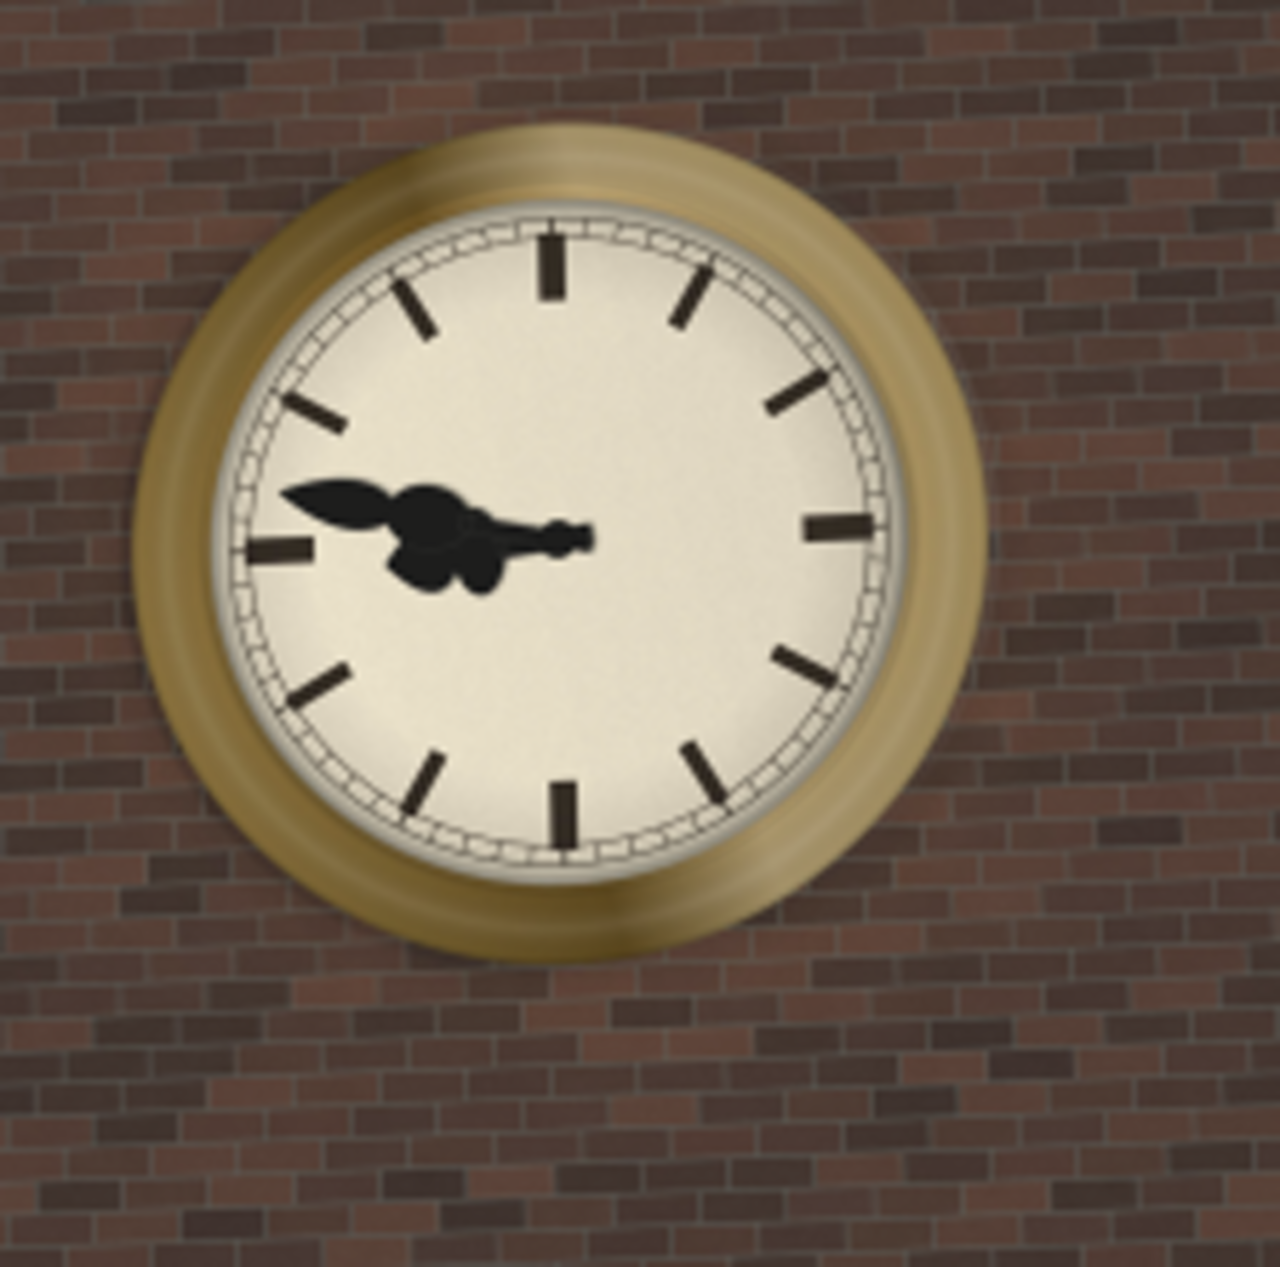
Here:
8 h 47 min
